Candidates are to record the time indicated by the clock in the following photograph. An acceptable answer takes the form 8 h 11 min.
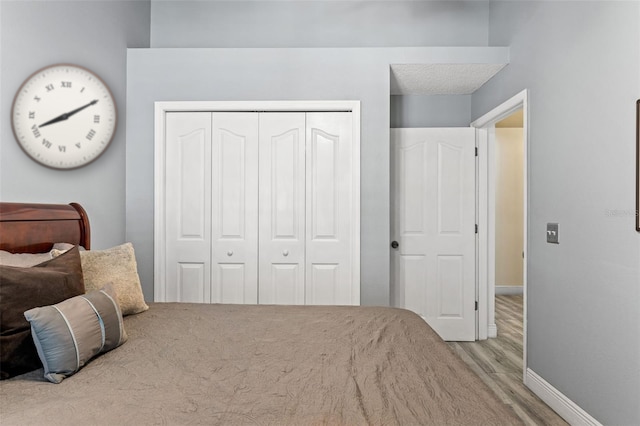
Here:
8 h 10 min
